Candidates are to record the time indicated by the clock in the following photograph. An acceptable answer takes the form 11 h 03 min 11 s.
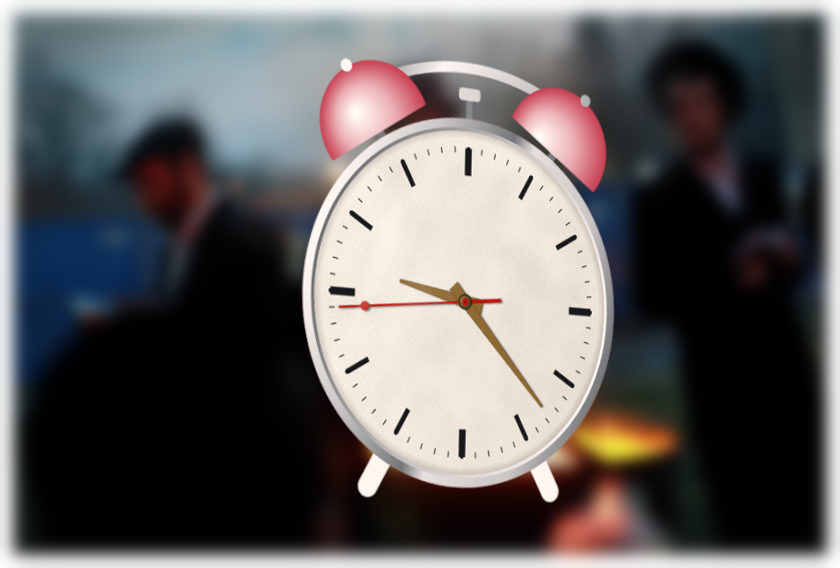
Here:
9 h 22 min 44 s
